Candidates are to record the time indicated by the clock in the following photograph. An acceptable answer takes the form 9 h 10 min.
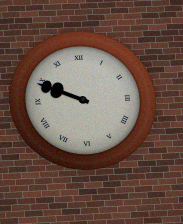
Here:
9 h 49 min
